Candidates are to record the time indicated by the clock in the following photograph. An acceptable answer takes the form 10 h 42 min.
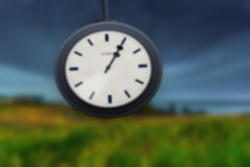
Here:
1 h 05 min
